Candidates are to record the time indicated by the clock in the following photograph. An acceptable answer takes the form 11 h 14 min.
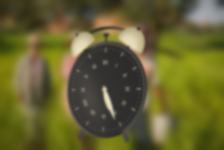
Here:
5 h 26 min
